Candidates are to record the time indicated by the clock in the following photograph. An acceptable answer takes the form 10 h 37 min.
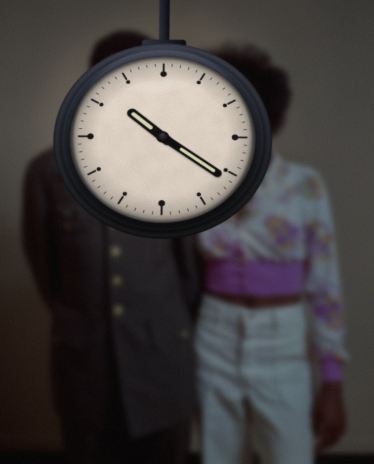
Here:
10 h 21 min
